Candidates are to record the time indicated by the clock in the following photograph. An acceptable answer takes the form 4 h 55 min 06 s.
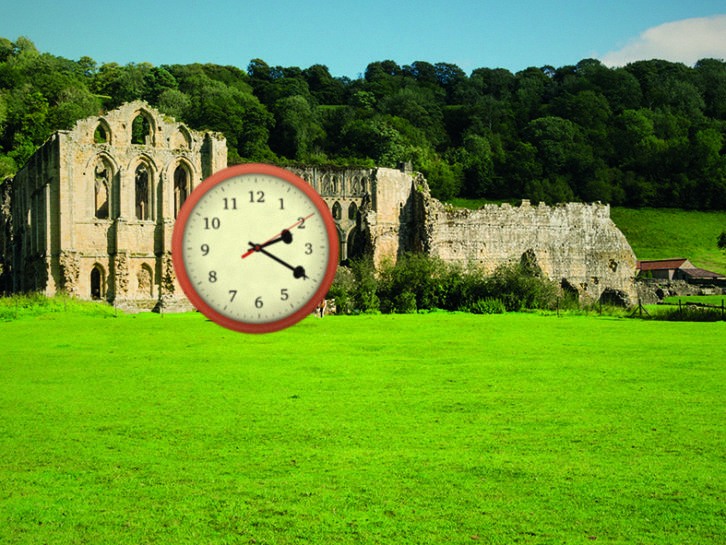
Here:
2 h 20 min 10 s
